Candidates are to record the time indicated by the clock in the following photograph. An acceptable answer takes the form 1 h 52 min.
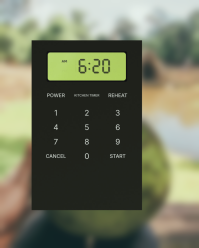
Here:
6 h 20 min
